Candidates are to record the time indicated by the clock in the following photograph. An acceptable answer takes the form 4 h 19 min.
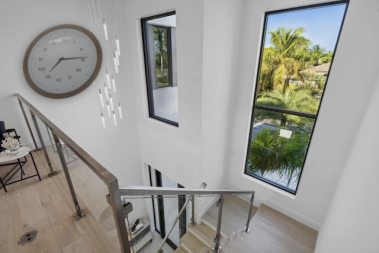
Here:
7 h 14 min
